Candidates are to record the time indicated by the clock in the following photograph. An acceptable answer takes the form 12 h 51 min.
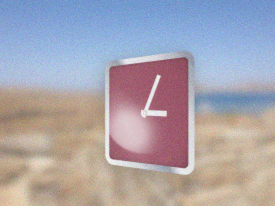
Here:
3 h 04 min
